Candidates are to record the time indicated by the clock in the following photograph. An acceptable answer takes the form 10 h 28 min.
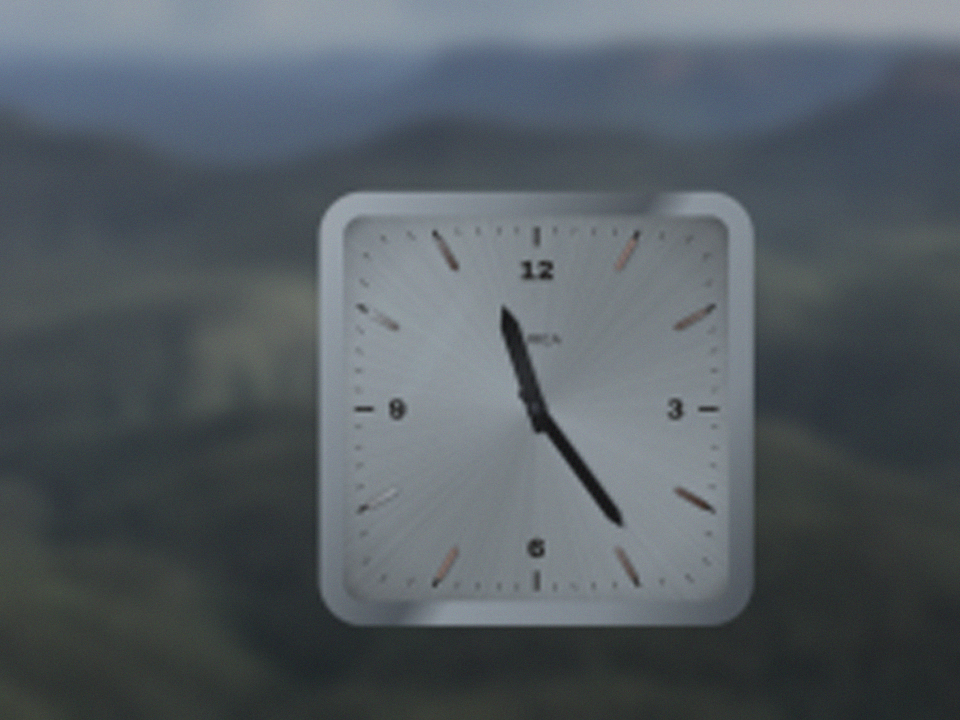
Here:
11 h 24 min
